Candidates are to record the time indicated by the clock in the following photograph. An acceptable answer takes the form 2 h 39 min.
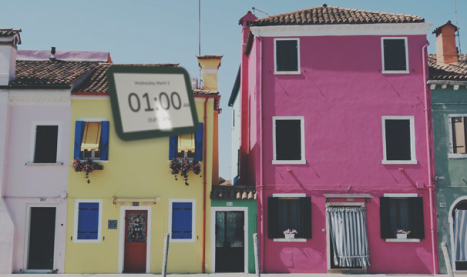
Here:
1 h 00 min
